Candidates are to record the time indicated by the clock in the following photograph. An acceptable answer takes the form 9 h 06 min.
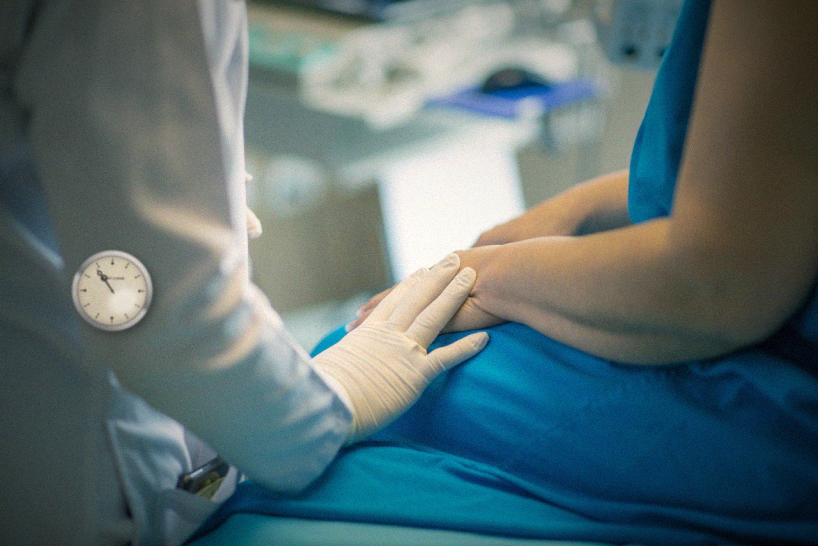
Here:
10 h 54 min
